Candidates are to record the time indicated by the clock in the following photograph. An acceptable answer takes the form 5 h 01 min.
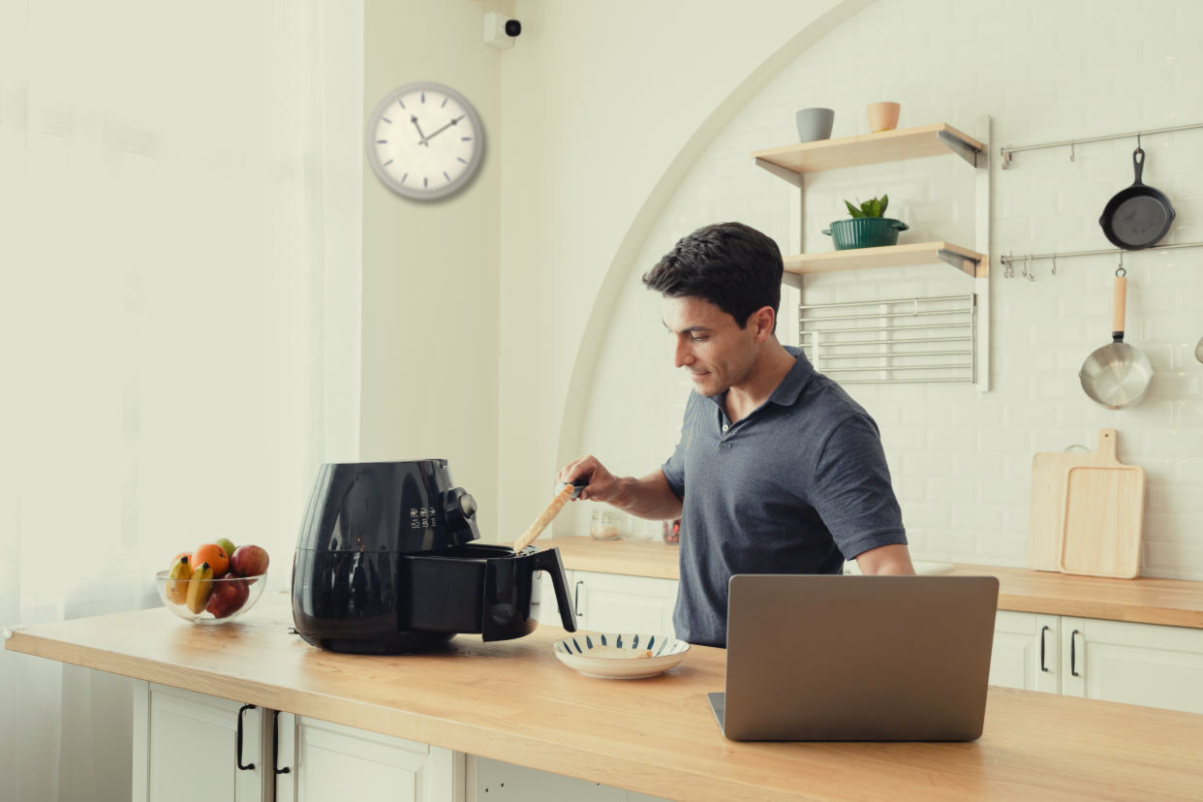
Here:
11 h 10 min
